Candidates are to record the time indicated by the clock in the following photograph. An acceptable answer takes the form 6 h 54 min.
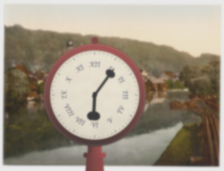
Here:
6 h 06 min
